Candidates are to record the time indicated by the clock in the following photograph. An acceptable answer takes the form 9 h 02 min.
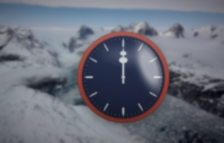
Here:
12 h 00 min
